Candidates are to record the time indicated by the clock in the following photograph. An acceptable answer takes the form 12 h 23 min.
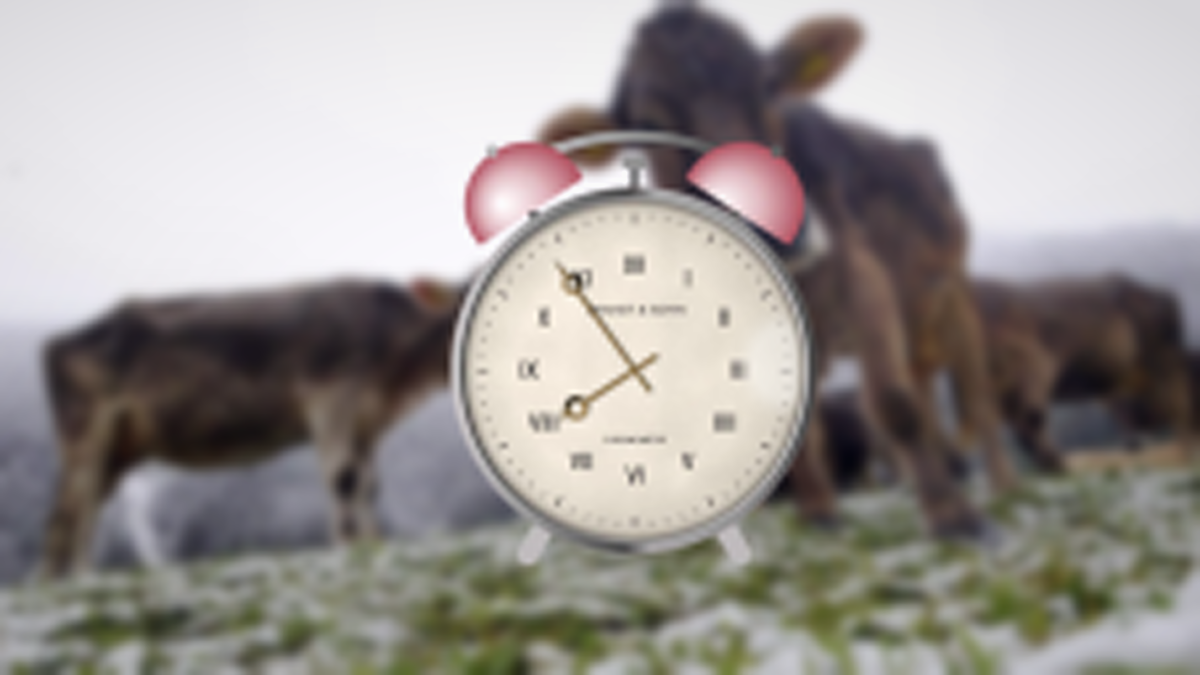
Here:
7 h 54 min
